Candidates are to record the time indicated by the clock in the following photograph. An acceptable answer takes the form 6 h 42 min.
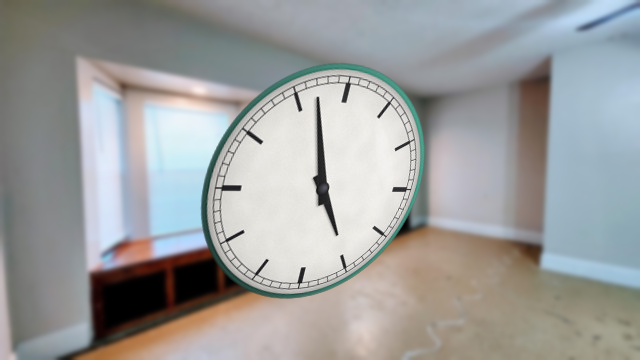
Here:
4 h 57 min
